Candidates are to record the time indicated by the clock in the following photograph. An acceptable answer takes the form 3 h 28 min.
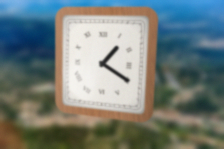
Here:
1 h 20 min
